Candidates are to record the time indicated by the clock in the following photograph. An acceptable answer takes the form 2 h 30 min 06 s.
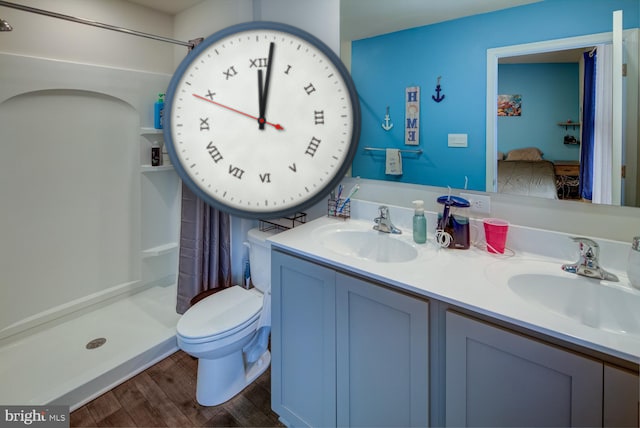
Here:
12 h 01 min 49 s
